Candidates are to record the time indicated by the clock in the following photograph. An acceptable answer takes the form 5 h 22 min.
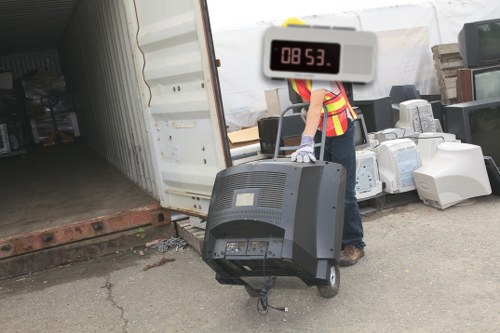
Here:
8 h 53 min
